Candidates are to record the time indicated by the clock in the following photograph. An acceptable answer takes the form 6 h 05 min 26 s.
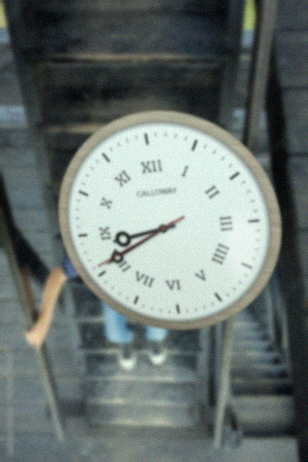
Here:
8 h 40 min 41 s
